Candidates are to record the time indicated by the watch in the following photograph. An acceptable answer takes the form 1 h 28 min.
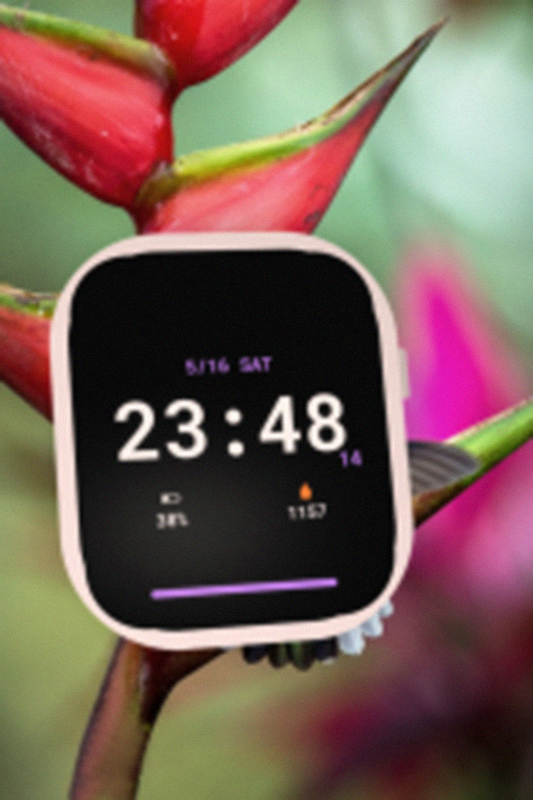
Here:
23 h 48 min
